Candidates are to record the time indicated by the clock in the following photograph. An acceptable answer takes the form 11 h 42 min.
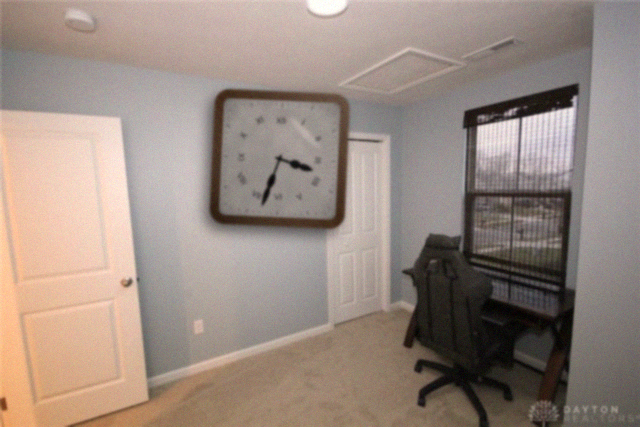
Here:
3 h 33 min
